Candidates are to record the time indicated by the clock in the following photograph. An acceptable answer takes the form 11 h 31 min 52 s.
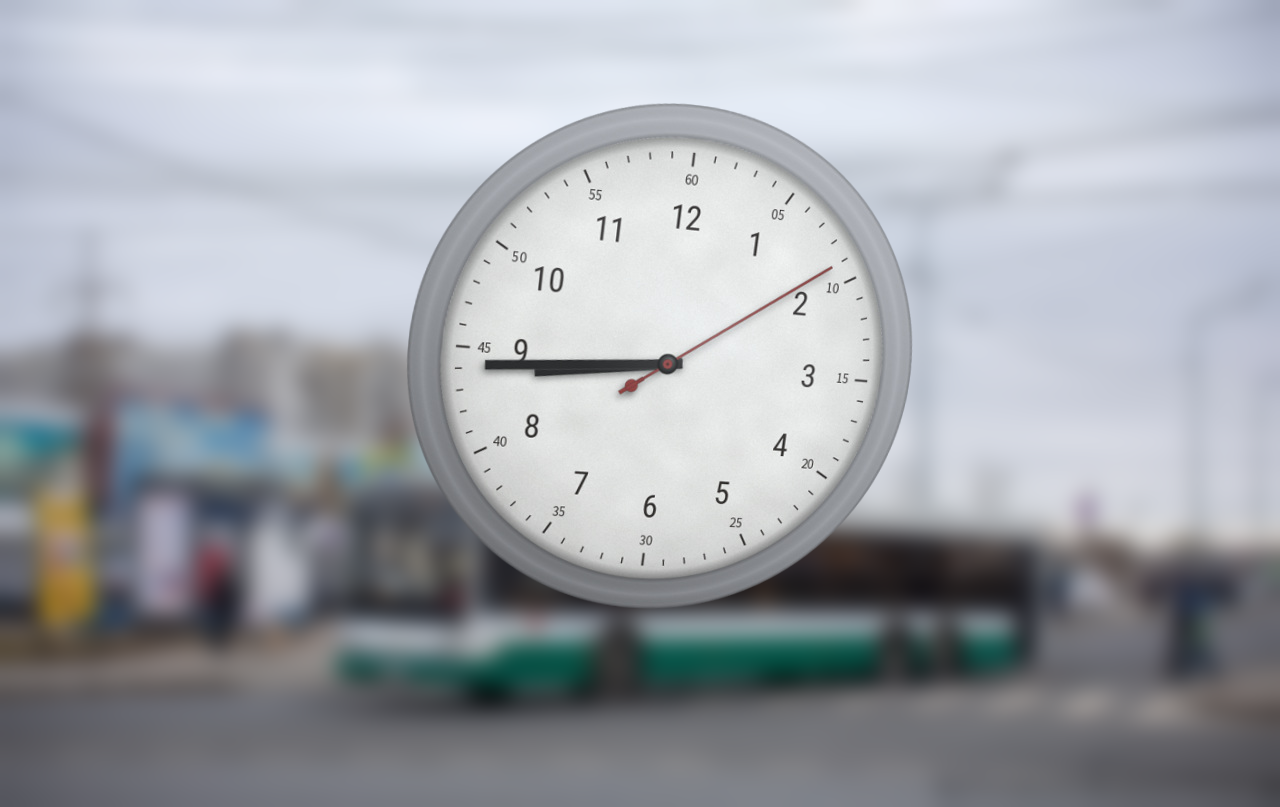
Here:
8 h 44 min 09 s
